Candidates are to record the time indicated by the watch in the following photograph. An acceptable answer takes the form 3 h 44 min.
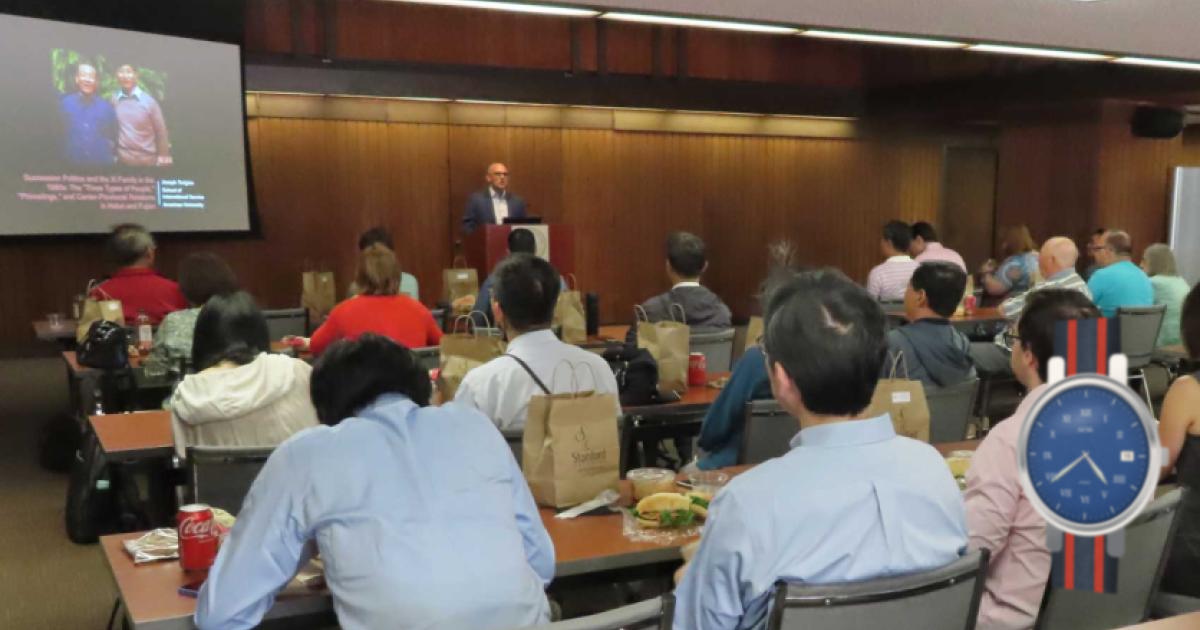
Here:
4 h 39 min
